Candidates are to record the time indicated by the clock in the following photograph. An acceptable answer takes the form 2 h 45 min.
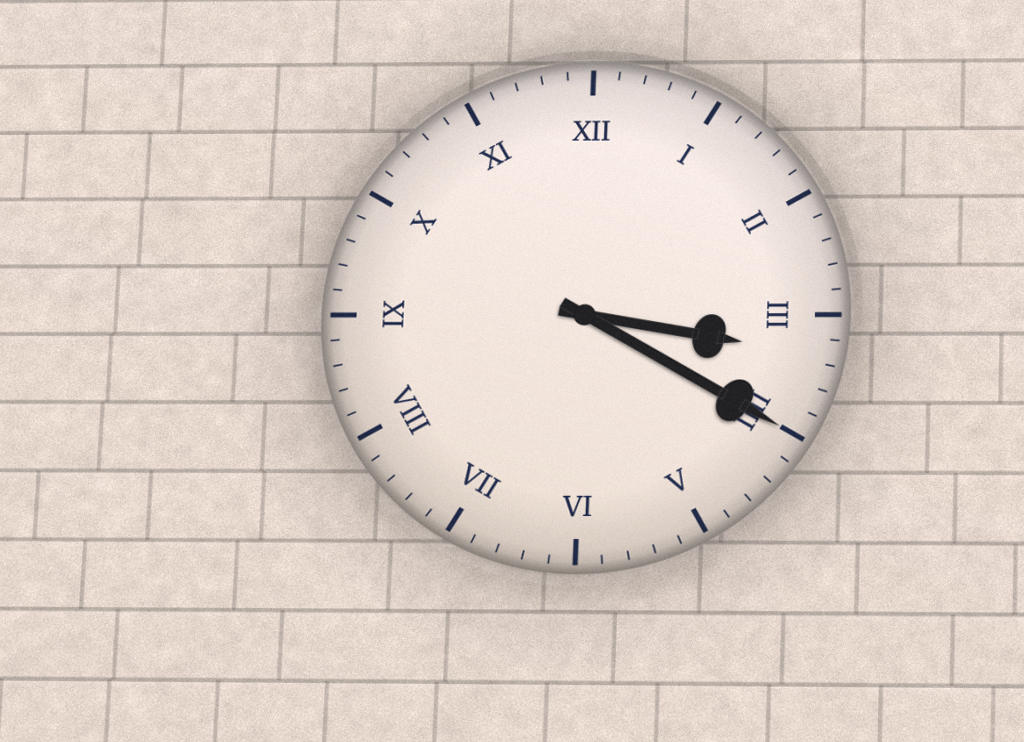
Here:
3 h 20 min
